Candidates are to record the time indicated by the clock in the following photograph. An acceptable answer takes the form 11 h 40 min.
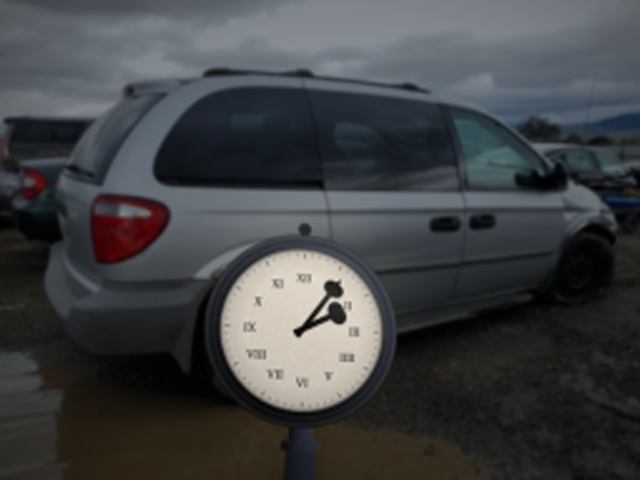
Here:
2 h 06 min
